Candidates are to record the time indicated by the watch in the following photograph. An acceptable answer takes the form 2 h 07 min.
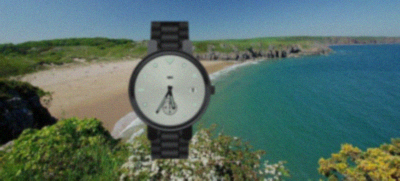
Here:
5 h 35 min
